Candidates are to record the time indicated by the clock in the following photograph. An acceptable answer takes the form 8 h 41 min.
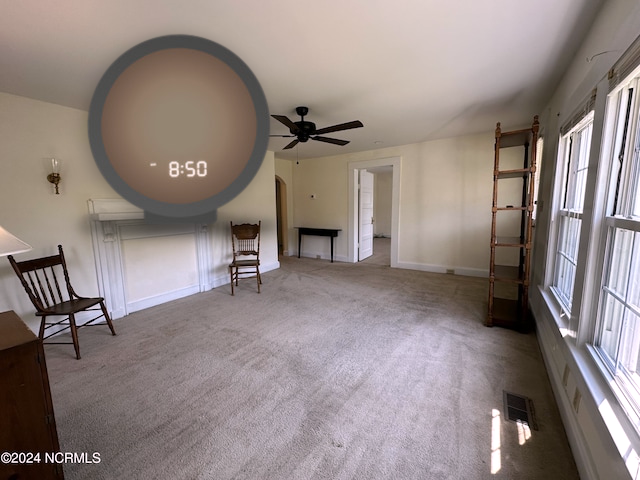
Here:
8 h 50 min
